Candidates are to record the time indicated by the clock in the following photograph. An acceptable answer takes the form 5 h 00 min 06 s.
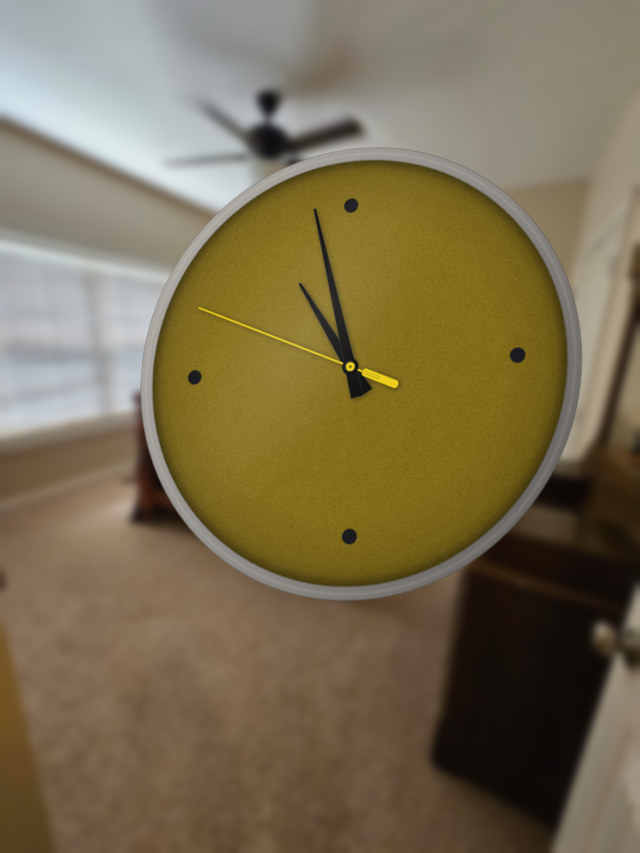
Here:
10 h 57 min 49 s
